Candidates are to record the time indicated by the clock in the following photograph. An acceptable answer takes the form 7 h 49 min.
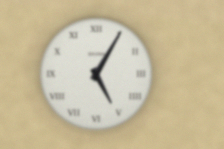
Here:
5 h 05 min
